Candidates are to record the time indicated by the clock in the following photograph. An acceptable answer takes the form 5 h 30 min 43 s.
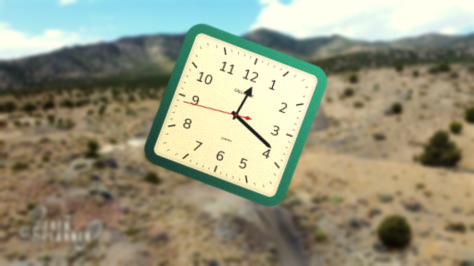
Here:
12 h 18 min 44 s
